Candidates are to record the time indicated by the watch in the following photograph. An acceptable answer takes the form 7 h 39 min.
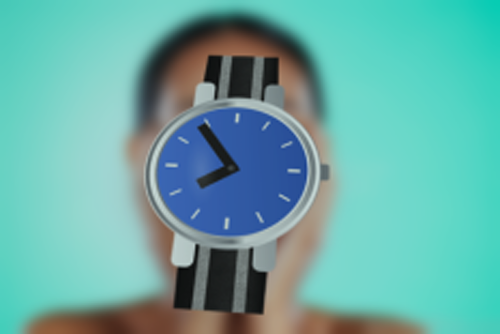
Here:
7 h 54 min
